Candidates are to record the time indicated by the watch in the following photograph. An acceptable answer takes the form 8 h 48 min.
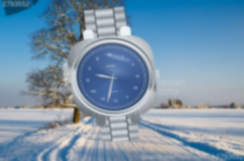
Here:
9 h 33 min
